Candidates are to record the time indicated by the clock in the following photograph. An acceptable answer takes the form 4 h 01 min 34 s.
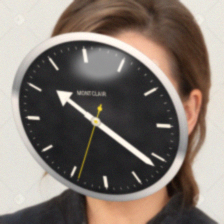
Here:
10 h 21 min 34 s
